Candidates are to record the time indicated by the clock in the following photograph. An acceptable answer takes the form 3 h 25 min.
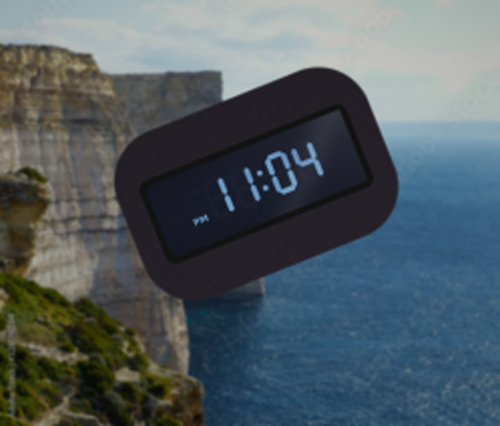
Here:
11 h 04 min
